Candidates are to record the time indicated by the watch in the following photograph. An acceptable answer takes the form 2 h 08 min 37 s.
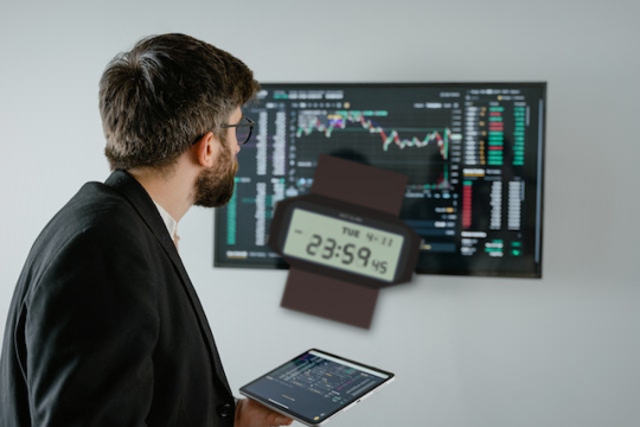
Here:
23 h 59 min 45 s
